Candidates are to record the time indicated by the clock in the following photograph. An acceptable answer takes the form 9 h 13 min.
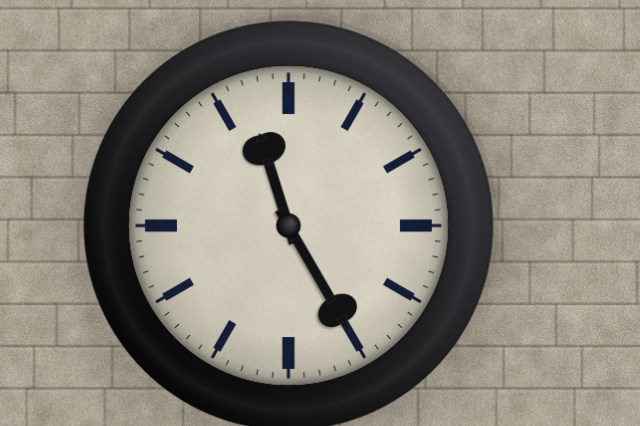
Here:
11 h 25 min
